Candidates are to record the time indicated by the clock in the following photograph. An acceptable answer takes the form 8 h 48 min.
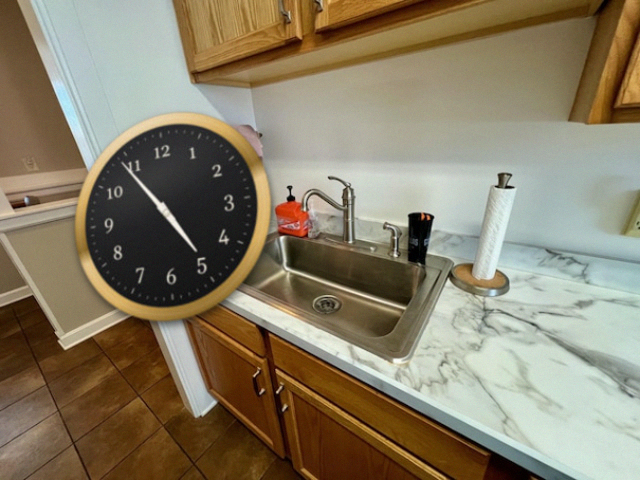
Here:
4 h 54 min
